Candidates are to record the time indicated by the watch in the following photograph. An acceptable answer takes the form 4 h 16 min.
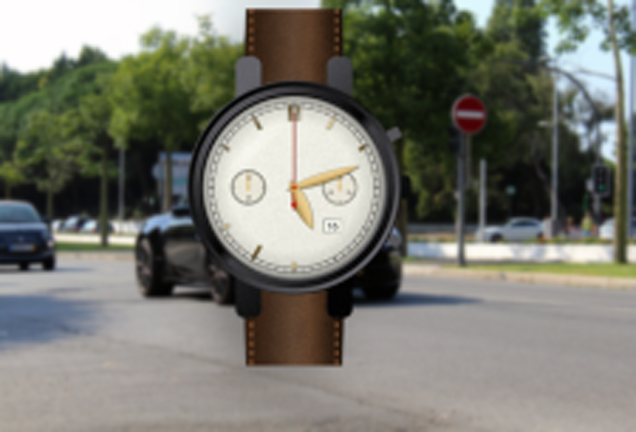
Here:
5 h 12 min
